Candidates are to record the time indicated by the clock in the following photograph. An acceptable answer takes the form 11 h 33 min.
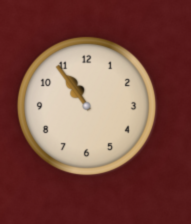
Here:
10 h 54 min
